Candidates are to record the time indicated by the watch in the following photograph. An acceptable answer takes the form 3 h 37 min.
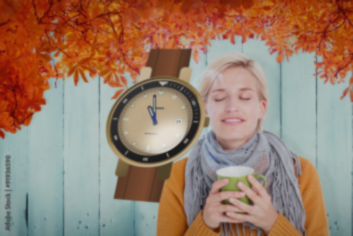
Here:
10 h 58 min
